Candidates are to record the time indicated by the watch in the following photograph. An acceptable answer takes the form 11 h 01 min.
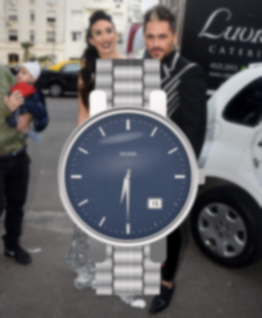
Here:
6 h 30 min
